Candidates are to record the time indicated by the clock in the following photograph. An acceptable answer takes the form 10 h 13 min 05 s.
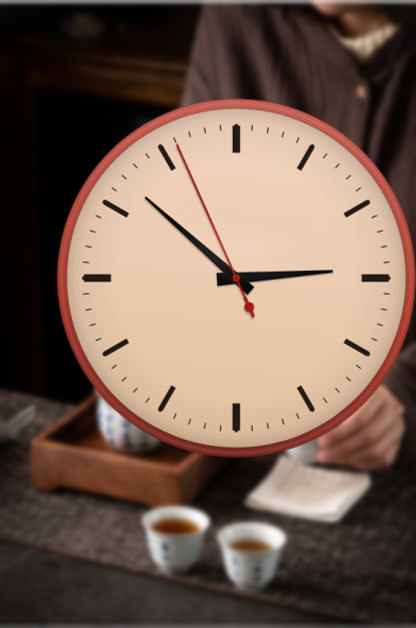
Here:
2 h 51 min 56 s
